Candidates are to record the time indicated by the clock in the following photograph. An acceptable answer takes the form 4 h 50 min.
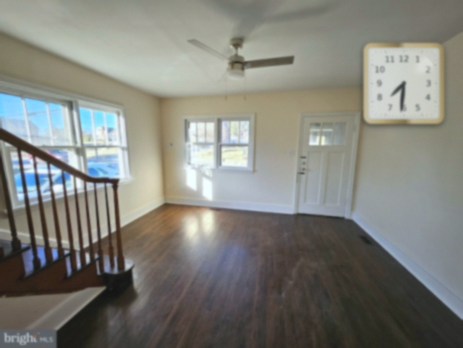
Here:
7 h 31 min
